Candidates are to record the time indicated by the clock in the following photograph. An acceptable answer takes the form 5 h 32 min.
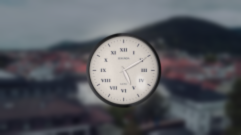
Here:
5 h 10 min
